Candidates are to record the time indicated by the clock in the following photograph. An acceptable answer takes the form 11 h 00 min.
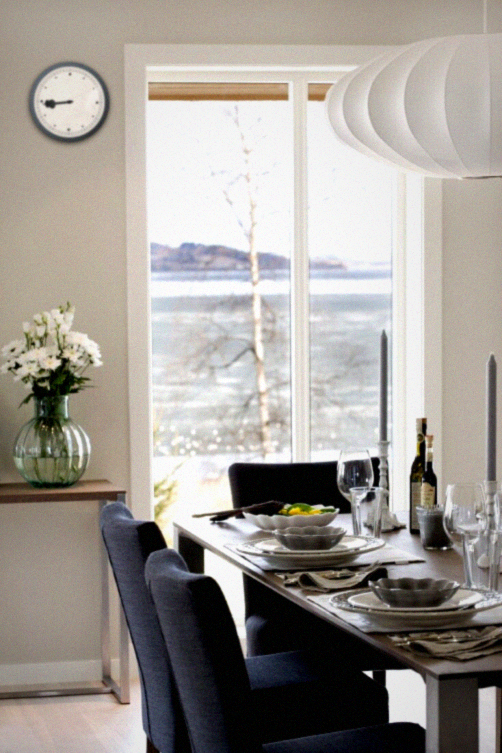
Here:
8 h 44 min
